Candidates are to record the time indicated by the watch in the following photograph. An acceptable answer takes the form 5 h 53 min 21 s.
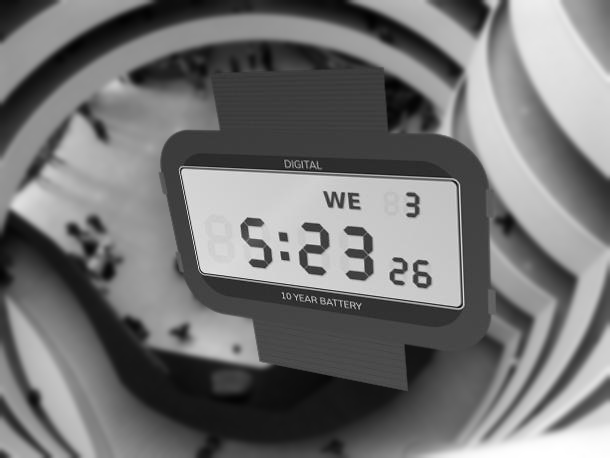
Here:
5 h 23 min 26 s
